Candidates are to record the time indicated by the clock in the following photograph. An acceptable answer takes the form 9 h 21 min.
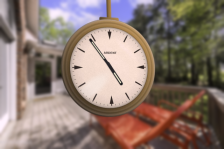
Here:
4 h 54 min
